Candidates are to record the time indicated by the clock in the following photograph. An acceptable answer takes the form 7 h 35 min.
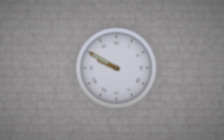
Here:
9 h 50 min
